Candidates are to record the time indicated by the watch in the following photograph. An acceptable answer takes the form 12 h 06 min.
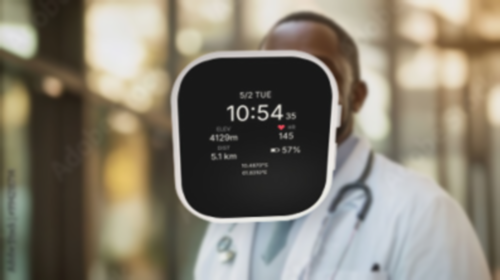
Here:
10 h 54 min
